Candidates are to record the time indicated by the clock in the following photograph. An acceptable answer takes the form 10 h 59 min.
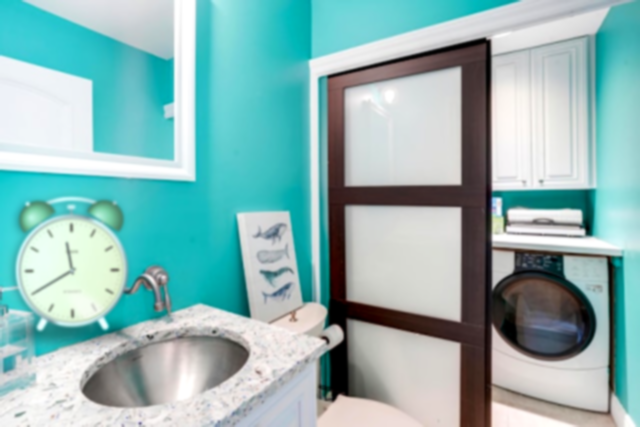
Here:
11 h 40 min
